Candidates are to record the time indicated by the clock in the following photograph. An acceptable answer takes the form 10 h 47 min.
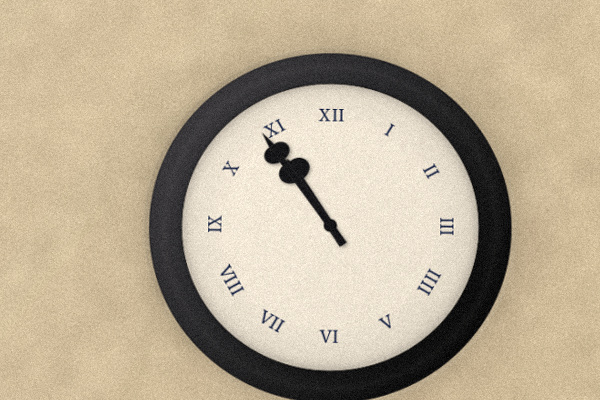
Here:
10 h 54 min
